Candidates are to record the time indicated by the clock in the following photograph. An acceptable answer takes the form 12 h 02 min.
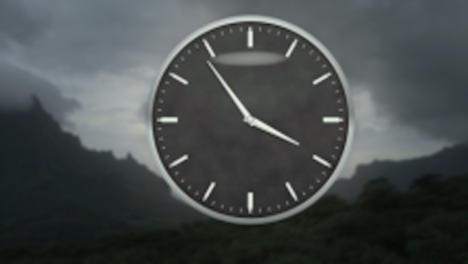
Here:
3 h 54 min
